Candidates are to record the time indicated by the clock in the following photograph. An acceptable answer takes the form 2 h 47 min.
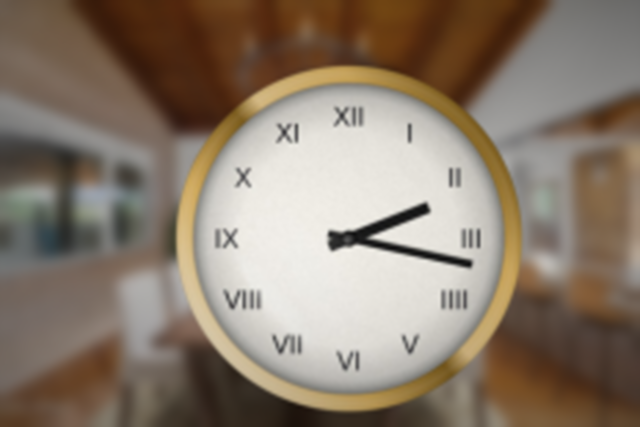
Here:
2 h 17 min
